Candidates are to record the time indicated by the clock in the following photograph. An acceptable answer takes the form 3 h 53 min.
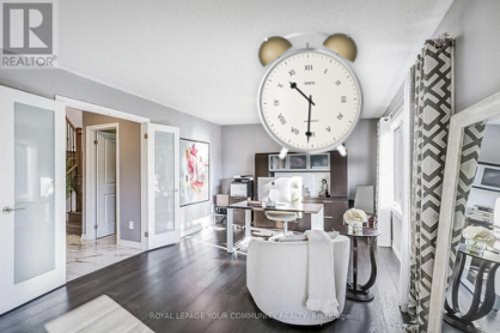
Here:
10 h 31 min
